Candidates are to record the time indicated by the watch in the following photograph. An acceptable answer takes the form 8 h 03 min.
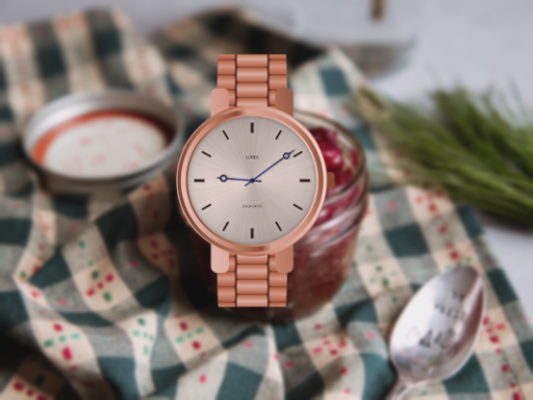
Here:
9 h 09 min
